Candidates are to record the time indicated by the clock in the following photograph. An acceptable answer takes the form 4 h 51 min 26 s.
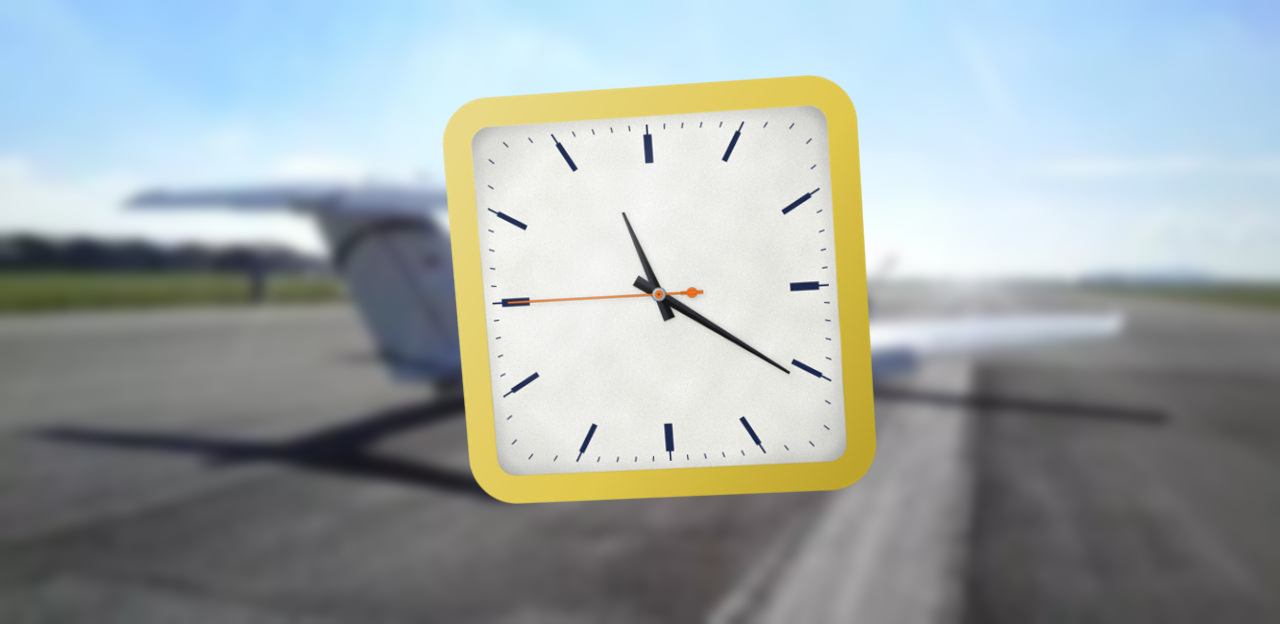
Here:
11 h 20 min 45 s
